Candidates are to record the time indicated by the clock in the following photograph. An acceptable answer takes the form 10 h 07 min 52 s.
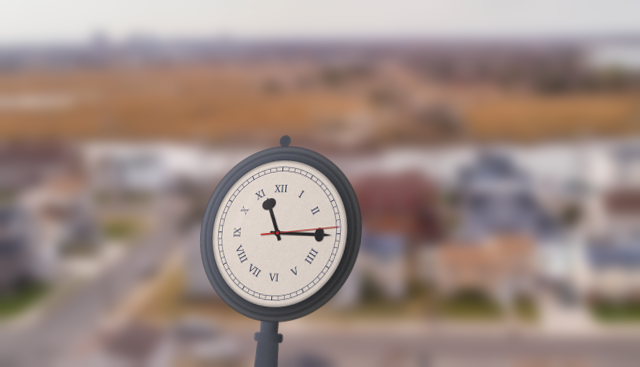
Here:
11 h 15 min 14 s
